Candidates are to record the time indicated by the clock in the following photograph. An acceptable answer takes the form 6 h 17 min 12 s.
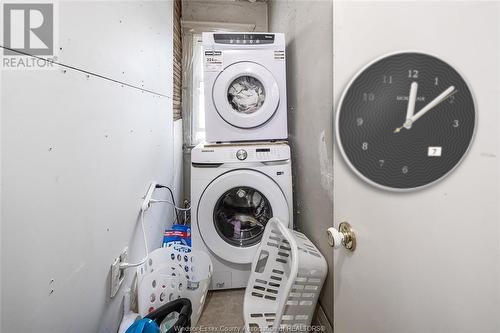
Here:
12 h 08 min 09 s
